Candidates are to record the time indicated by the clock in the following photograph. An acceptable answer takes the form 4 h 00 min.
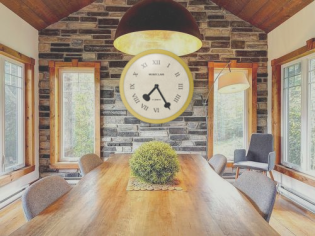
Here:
7 h 25 min
